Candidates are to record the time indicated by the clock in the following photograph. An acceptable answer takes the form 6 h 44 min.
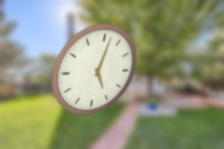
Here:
5 h 02 min
